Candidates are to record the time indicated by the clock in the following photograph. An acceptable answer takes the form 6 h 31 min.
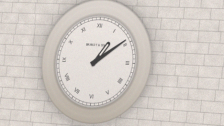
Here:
1 h 09 min
